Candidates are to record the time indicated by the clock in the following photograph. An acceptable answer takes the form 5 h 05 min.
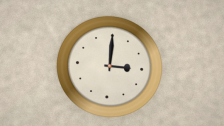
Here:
3 h 00 min
